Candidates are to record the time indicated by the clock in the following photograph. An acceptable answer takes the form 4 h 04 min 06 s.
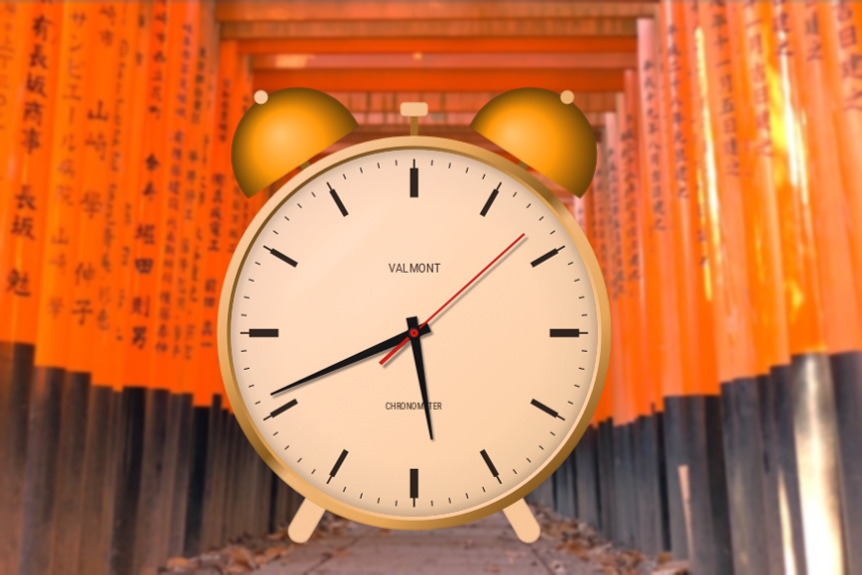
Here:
5 h 41 min 08 s
